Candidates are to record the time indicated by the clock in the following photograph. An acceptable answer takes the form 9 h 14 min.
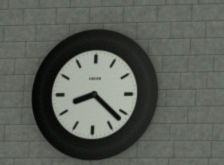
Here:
8 h 22 min
